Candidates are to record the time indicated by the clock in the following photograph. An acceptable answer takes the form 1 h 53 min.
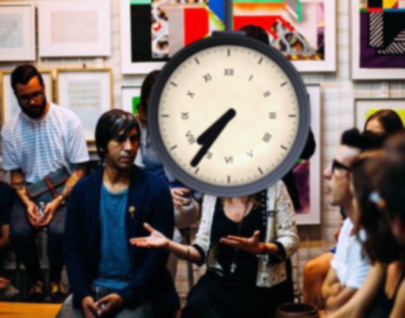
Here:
7 h 36 min
